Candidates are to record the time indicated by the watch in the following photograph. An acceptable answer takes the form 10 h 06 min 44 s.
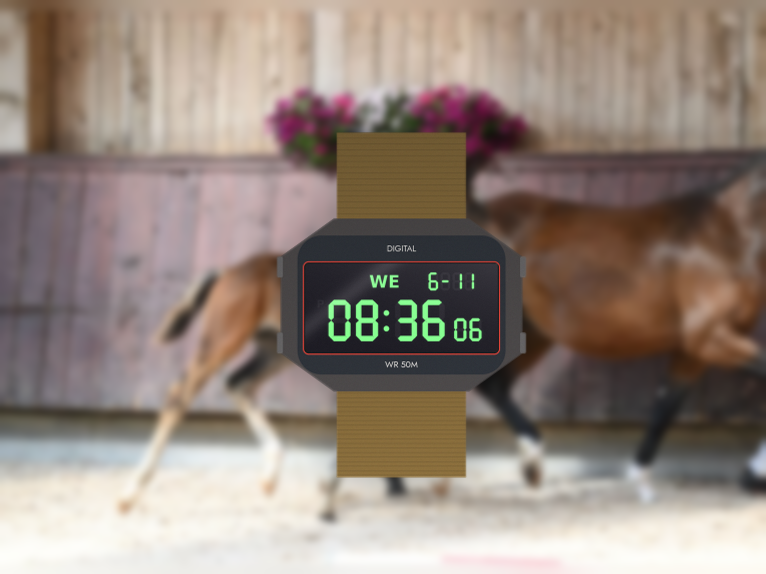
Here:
8 h 36 min 06 s
